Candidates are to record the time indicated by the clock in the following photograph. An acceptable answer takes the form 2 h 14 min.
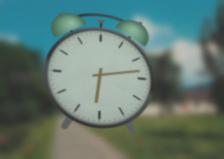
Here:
6 h 13 min
